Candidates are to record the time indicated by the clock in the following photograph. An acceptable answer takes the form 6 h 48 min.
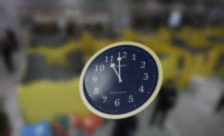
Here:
10 h 59 min
